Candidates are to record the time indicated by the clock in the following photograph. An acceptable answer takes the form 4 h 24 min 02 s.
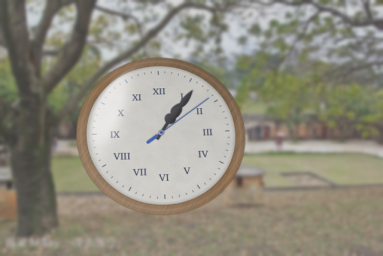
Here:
1 h 06 min 09 s
